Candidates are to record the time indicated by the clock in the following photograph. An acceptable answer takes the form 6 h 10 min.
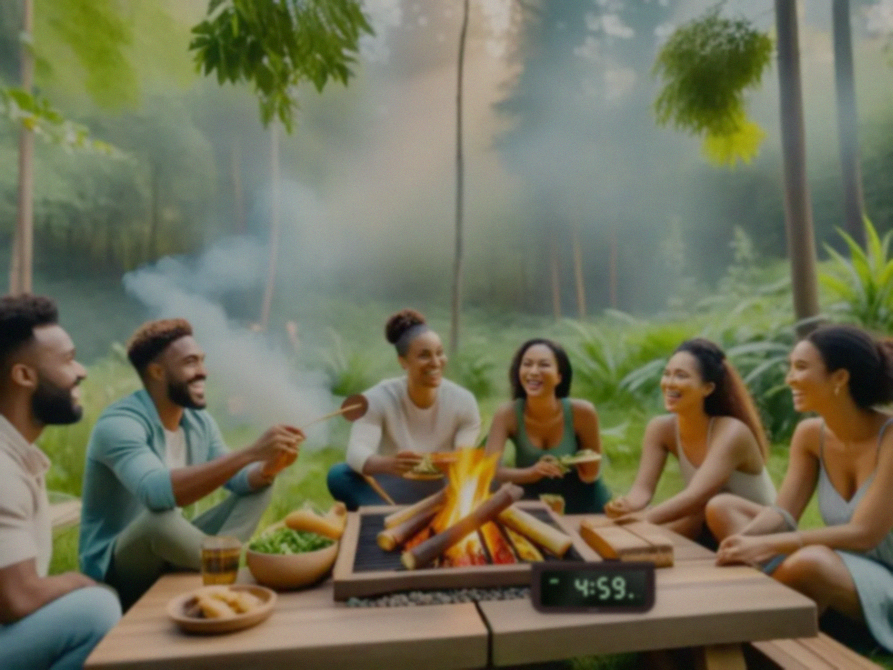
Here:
4 h 59 min
